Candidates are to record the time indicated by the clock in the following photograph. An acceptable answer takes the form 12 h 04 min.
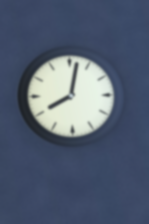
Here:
8 h 02 min
